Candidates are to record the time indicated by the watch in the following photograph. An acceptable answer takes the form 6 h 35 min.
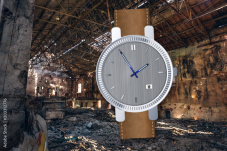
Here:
1 h 55 min
